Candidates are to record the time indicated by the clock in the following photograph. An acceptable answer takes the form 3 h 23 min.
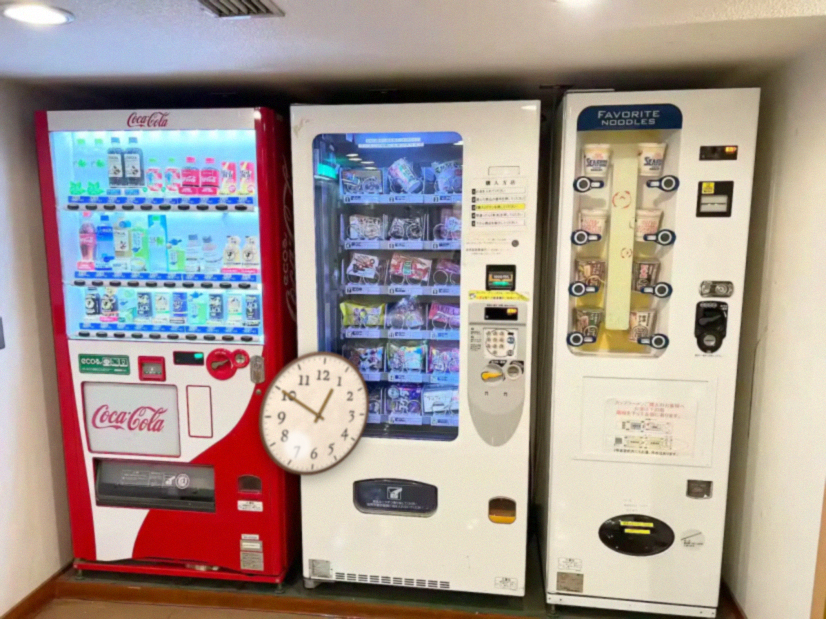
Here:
12 h 50 min
